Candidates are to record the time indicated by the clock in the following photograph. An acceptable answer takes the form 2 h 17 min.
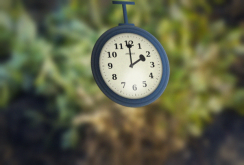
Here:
2 h 00 min
